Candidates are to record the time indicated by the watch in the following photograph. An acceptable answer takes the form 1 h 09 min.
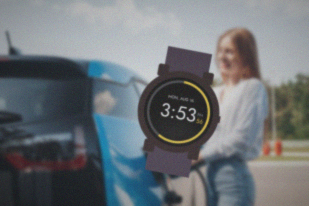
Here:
3 h 53 min
